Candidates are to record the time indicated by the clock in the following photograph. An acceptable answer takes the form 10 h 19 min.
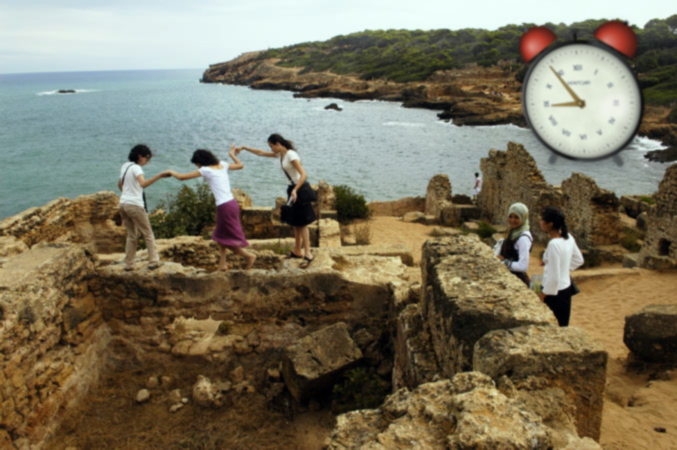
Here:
8 h 54 min
